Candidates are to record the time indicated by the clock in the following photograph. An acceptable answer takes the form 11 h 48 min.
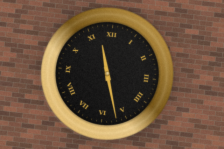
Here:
11 h 27 min
